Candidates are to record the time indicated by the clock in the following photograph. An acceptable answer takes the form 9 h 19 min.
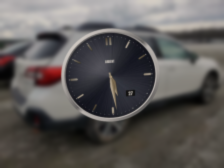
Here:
5 h 29 min
